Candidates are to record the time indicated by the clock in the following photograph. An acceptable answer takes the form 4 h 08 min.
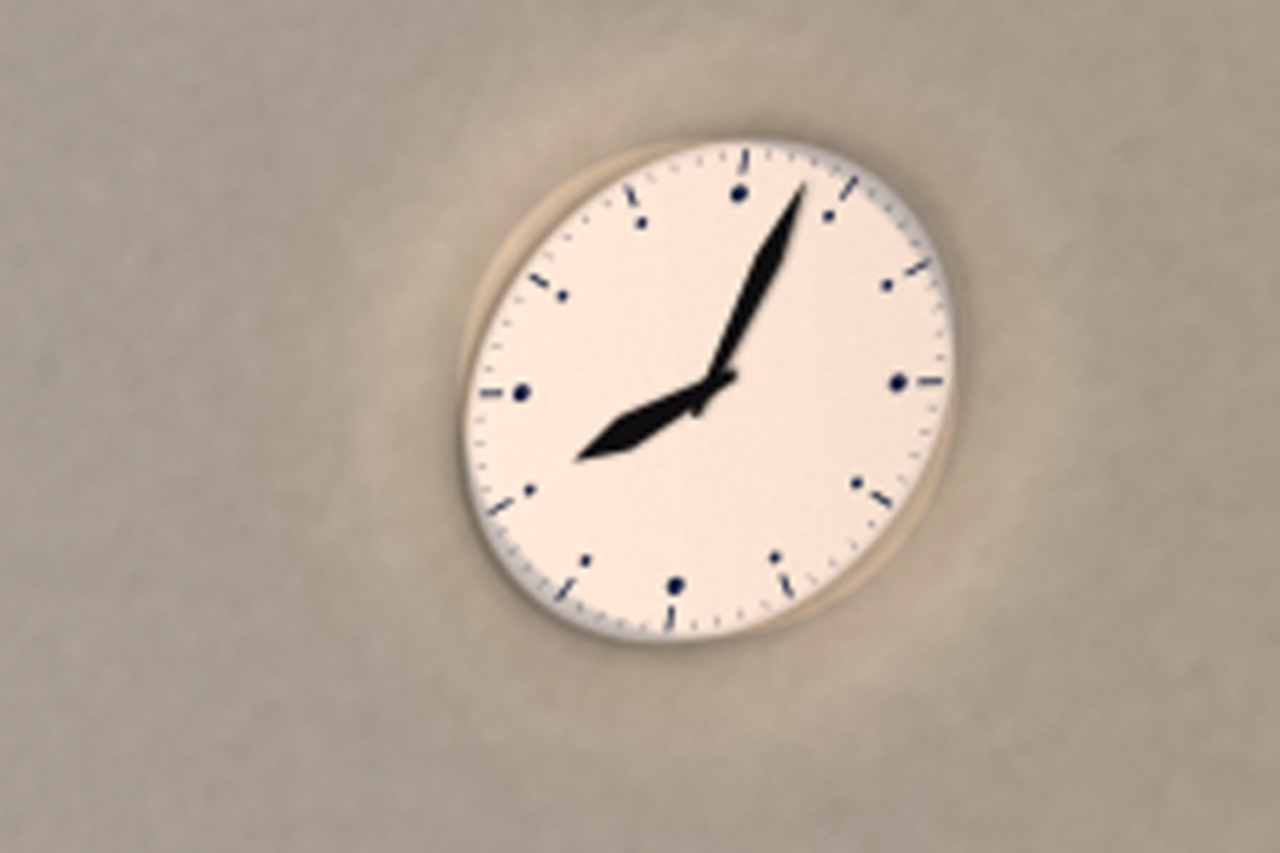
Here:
8 h 03 min
